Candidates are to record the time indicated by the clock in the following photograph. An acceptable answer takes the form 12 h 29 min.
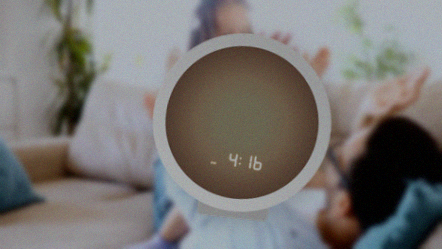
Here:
4 h 16 min
